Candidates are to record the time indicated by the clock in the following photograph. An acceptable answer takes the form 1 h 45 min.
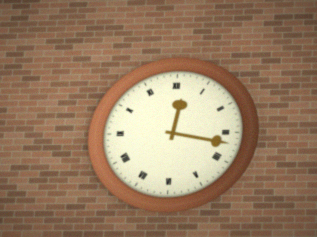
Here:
12 h 17 min
